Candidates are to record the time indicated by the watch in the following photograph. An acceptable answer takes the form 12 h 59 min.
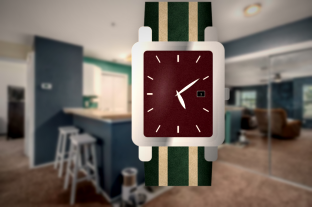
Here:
5 h 09 min
